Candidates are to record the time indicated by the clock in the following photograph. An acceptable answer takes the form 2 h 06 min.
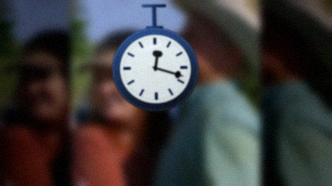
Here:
12 h 18 min
